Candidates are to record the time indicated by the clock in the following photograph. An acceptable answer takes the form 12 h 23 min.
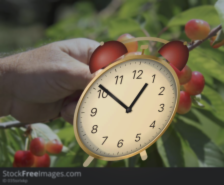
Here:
12 h 51 min
